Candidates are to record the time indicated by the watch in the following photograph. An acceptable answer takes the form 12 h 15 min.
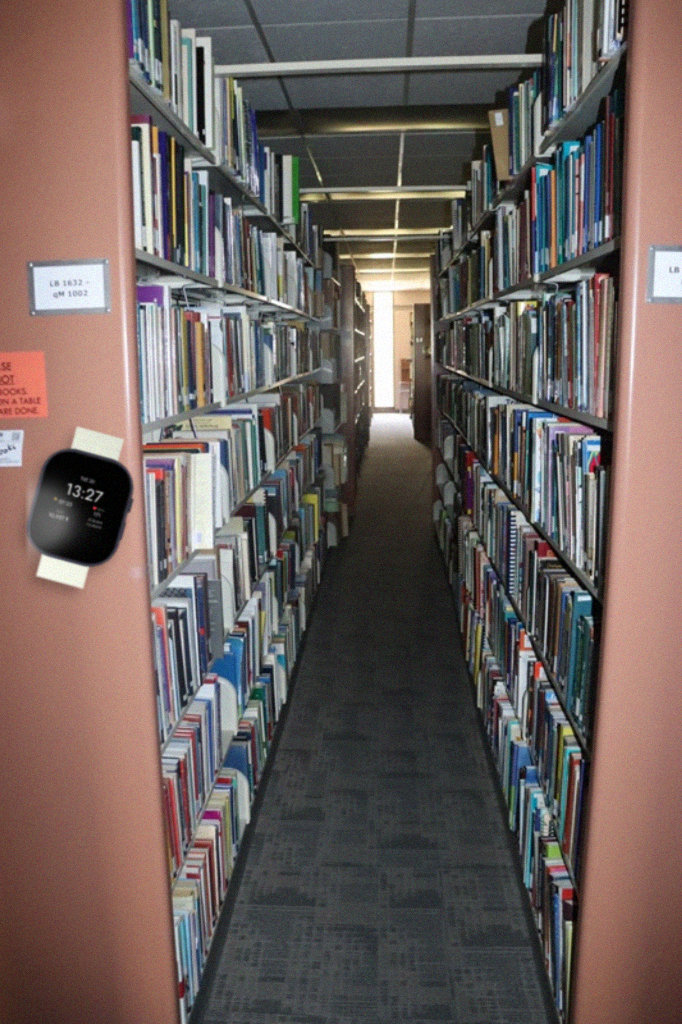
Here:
13 h 27 min
